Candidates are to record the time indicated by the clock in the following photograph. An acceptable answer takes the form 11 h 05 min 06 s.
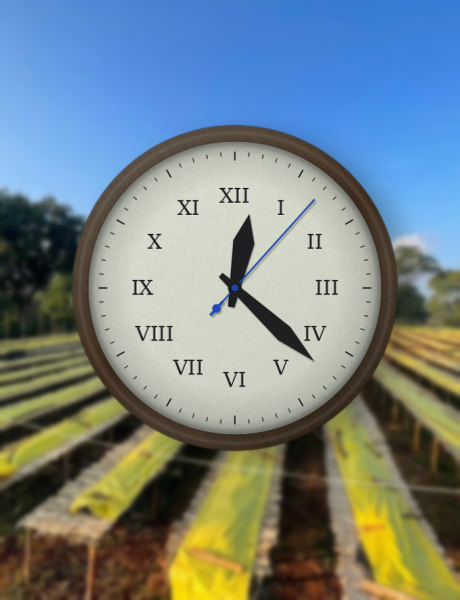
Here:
12 h 22 min 07 s
